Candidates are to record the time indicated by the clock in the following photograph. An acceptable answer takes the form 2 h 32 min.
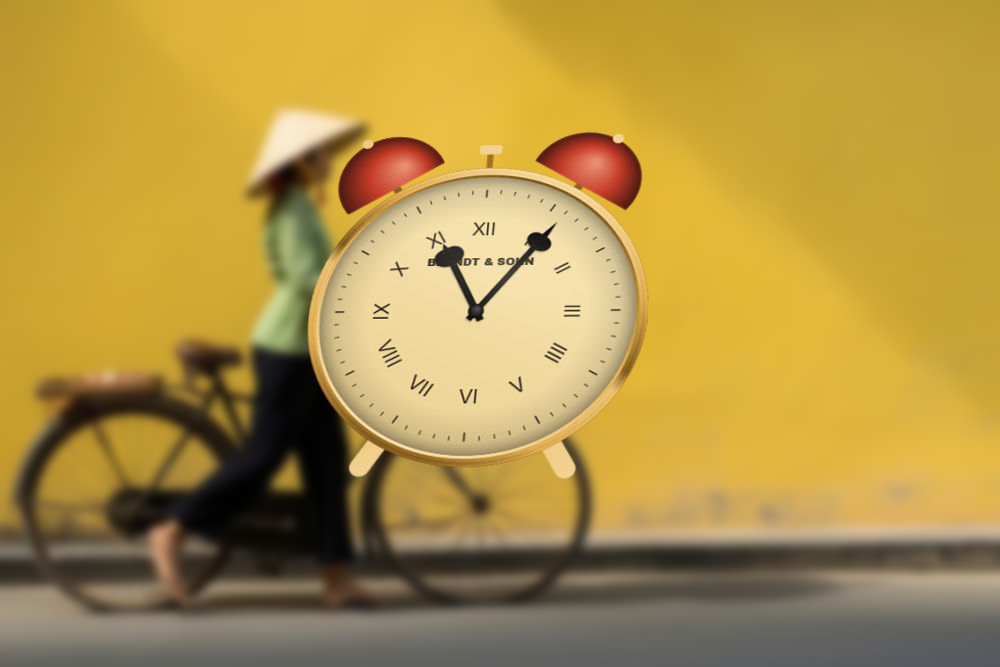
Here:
11 h 06 min
